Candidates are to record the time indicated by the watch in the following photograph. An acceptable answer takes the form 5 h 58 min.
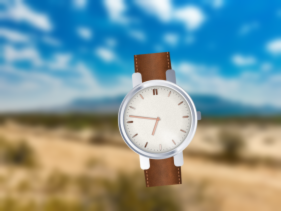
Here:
6 h 47 min
